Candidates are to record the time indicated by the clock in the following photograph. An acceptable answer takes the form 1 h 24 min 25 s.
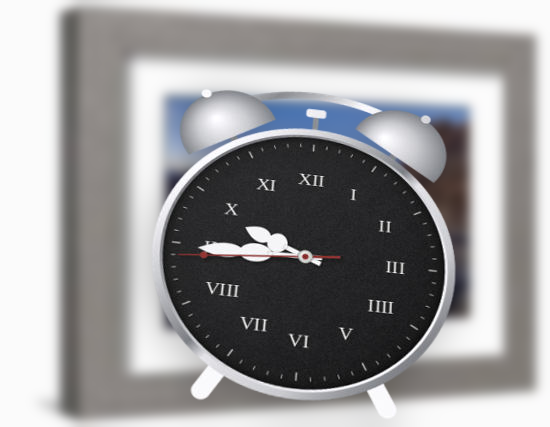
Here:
9 h 44 min 44 s
